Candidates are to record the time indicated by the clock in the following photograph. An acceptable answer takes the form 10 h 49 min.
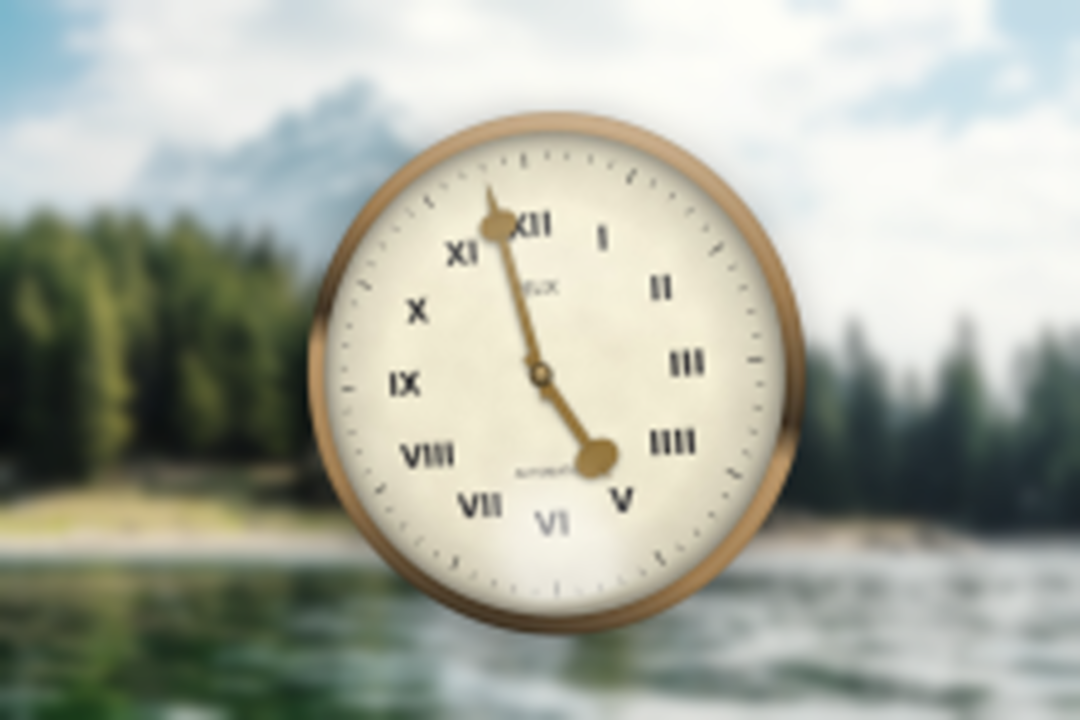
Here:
4 h 58 min
